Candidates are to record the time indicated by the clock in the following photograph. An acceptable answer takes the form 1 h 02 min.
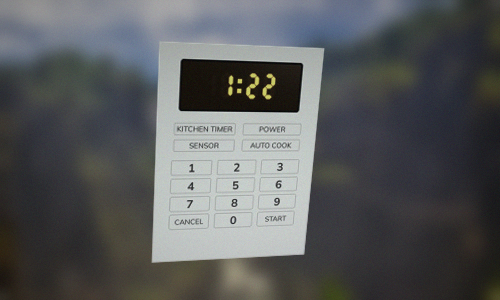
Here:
1 h 22 min
